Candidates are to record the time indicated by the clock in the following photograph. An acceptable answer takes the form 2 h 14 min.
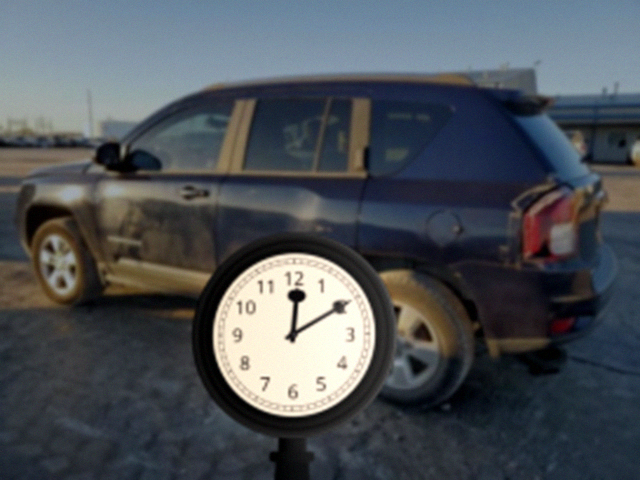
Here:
12 h 10 min
